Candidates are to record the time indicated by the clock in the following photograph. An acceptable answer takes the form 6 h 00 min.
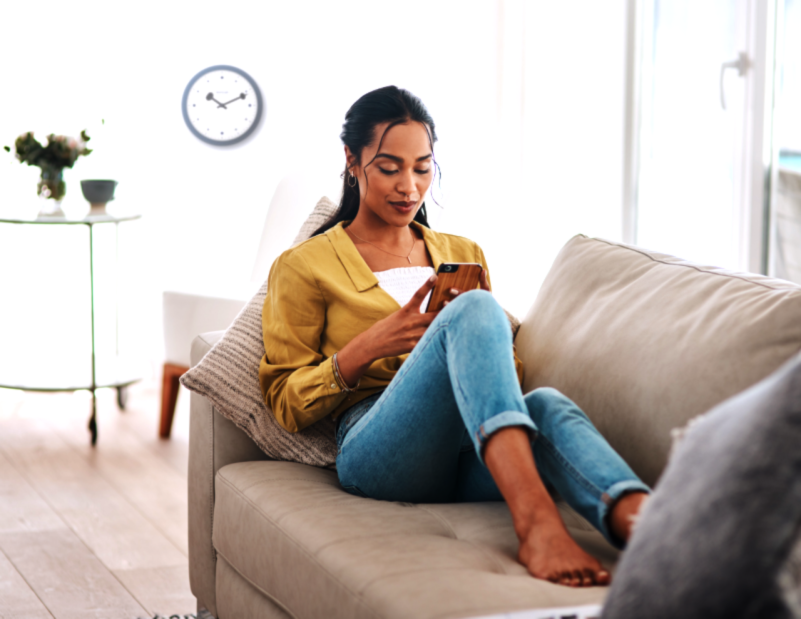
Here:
10 h 11 min
